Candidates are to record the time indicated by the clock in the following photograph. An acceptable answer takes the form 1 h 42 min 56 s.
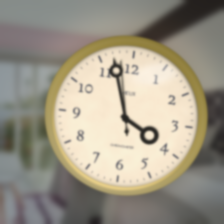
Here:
3 h 56 min 58 s
